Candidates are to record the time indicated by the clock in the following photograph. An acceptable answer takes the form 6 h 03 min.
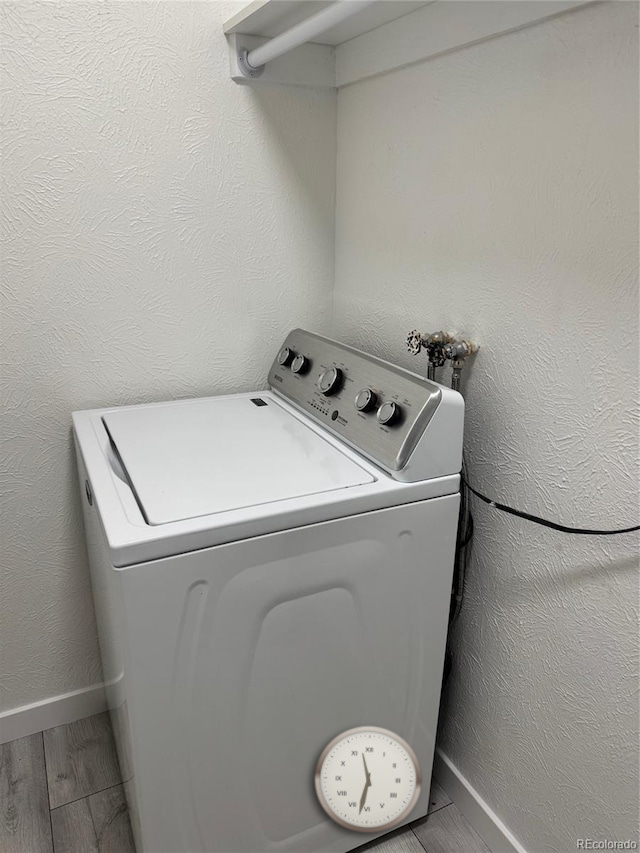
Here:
11 h 32 min
